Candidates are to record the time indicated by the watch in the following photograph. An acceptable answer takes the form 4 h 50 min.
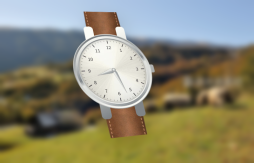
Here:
8 h 27 min
